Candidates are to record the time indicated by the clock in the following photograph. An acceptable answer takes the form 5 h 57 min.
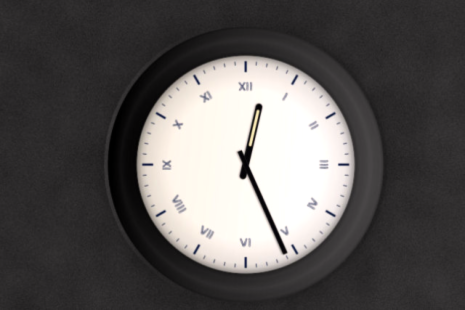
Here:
12 h 26 min
